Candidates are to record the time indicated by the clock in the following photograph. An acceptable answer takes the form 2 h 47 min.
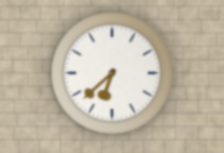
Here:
6 h 38 min
